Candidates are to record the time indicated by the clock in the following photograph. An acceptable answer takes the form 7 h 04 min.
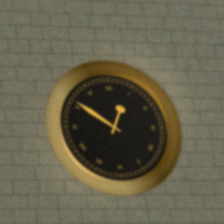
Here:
12 h 51 min
